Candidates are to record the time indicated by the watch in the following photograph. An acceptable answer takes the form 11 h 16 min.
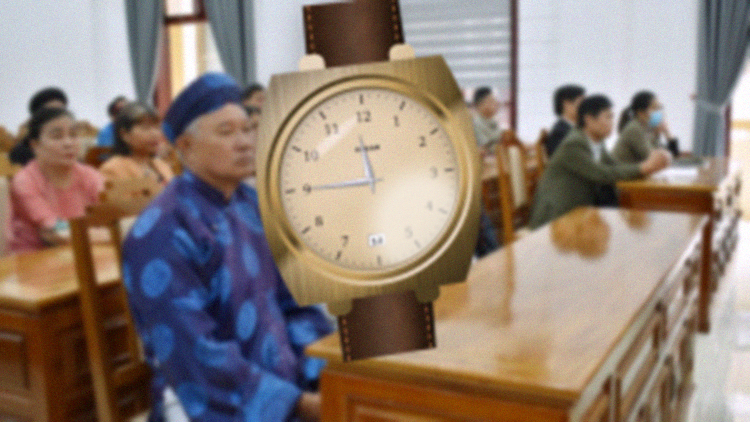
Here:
11 h 45 min
